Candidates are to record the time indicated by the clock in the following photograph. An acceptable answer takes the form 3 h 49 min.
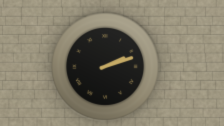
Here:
2 h 12 min
